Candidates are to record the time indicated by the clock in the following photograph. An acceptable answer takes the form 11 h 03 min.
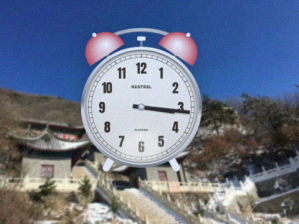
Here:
3 h 16 min
